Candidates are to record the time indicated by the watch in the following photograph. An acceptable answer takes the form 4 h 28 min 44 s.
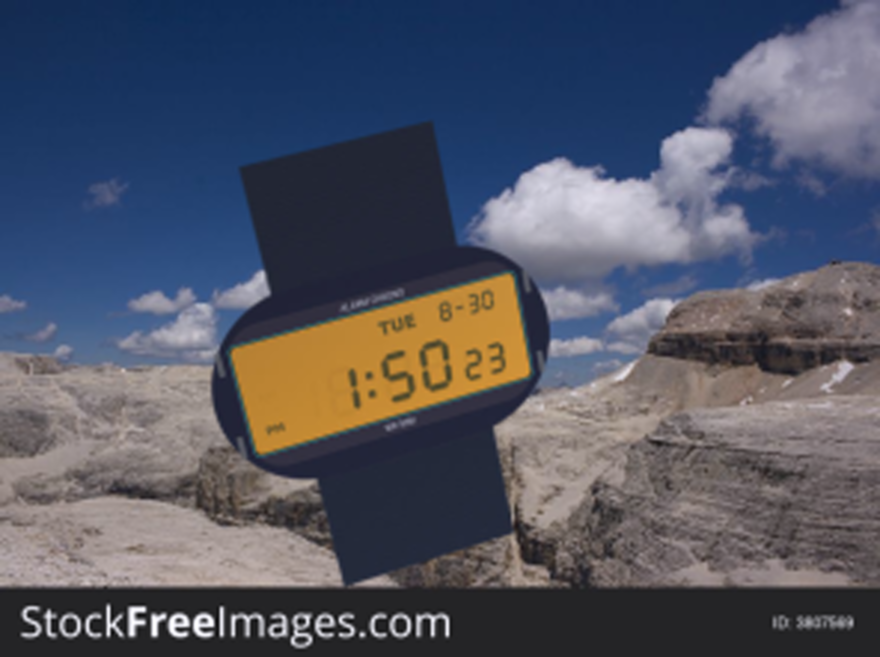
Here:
1 h 50 min 23 s
